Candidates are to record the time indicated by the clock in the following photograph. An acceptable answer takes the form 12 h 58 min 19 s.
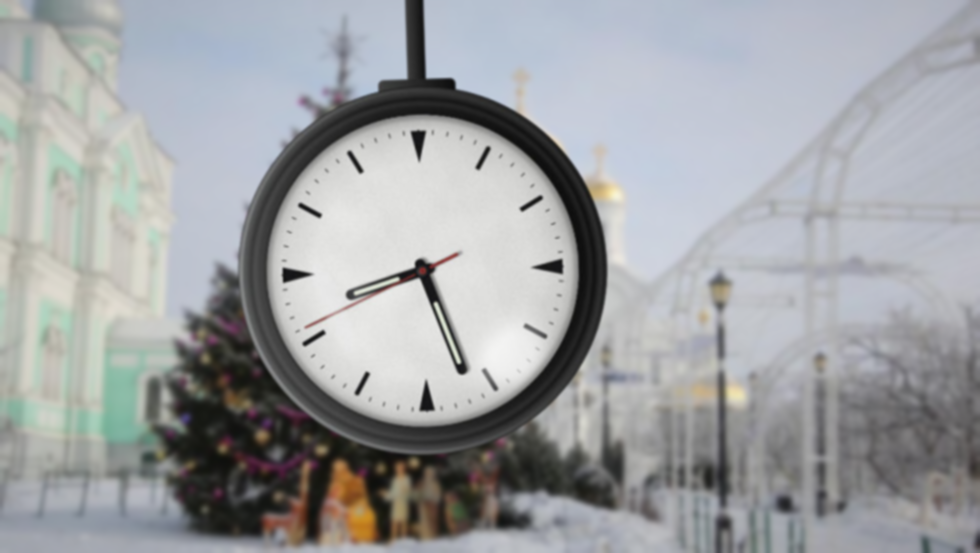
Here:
8 h 26 min 41 s
